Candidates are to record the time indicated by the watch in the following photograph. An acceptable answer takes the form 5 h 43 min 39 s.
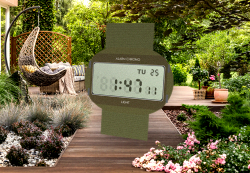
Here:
1 h 47 min 11 s
